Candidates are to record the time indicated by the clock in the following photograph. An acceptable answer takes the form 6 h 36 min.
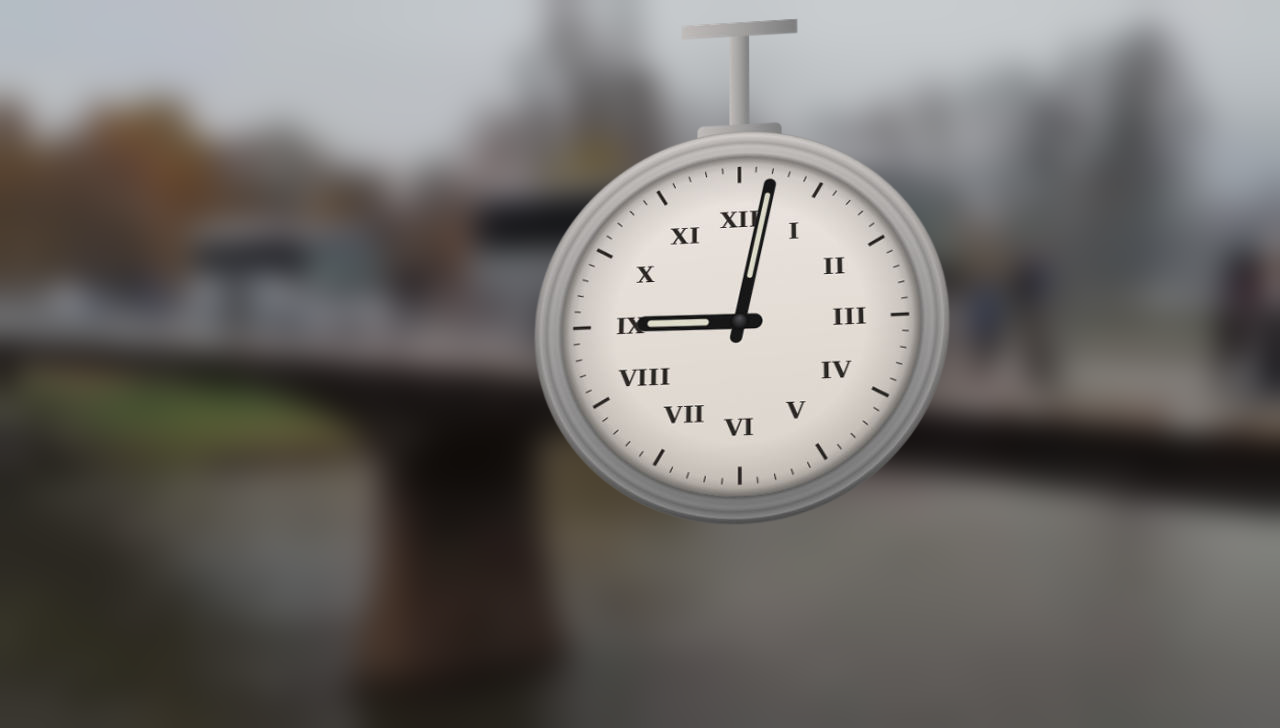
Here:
9 h 02 min
